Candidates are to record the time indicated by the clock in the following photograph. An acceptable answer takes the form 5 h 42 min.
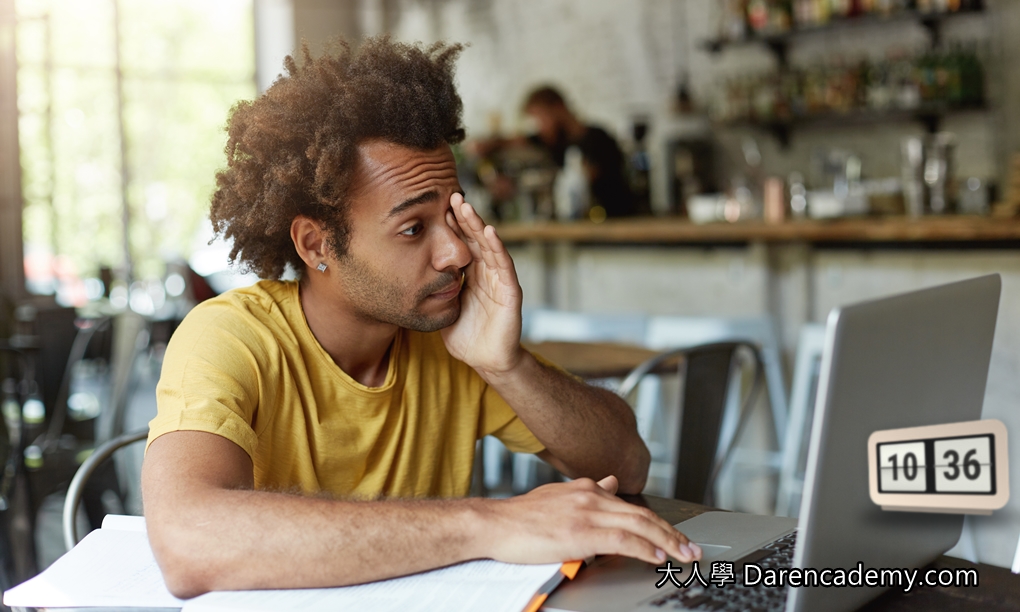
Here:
10 h 36 min
